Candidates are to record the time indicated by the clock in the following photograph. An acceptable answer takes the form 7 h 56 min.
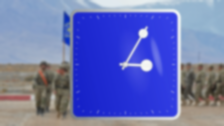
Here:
3 h 05 min
